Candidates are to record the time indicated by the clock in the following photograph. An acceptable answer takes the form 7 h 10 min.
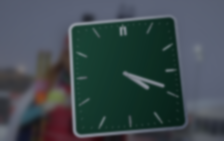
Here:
4 h 19 min
